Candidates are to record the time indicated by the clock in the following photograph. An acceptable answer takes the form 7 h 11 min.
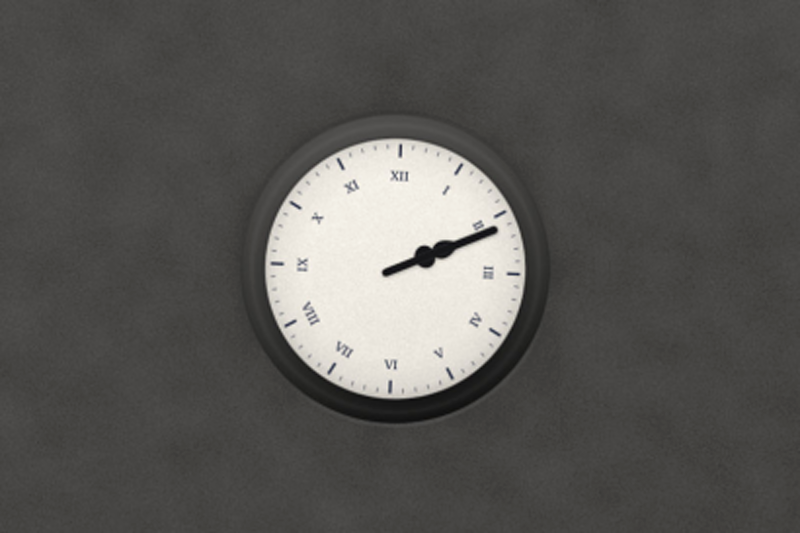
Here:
2 h 11 min
